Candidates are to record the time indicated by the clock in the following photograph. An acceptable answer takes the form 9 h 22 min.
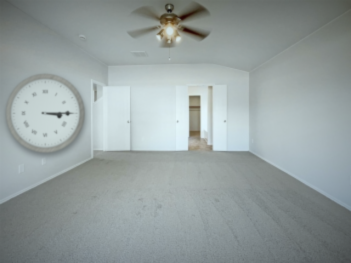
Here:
3 h 15 min
